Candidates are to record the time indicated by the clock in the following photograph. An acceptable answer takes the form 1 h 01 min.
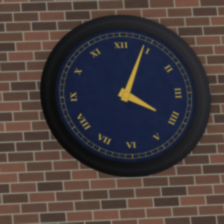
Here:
4 h 04 min
